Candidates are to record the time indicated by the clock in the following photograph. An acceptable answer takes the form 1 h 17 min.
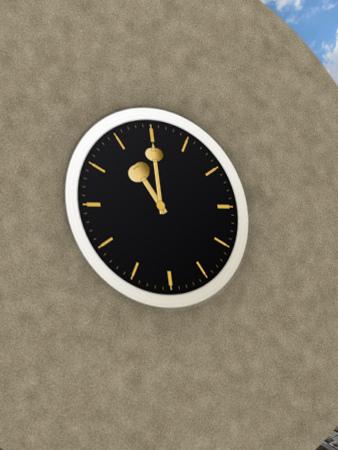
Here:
11 h 00 min
